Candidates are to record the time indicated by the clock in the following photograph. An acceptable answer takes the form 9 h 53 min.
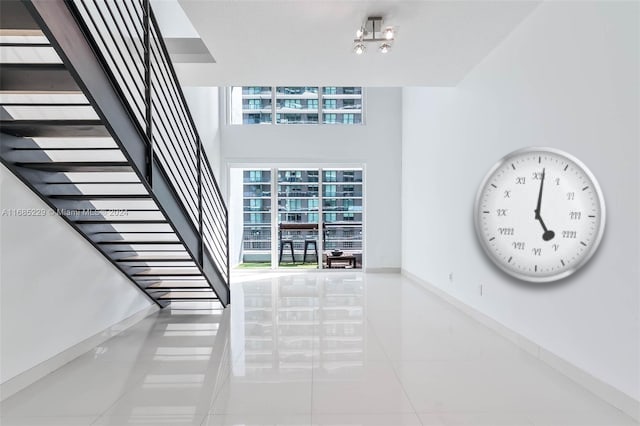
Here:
5 h 01 min
